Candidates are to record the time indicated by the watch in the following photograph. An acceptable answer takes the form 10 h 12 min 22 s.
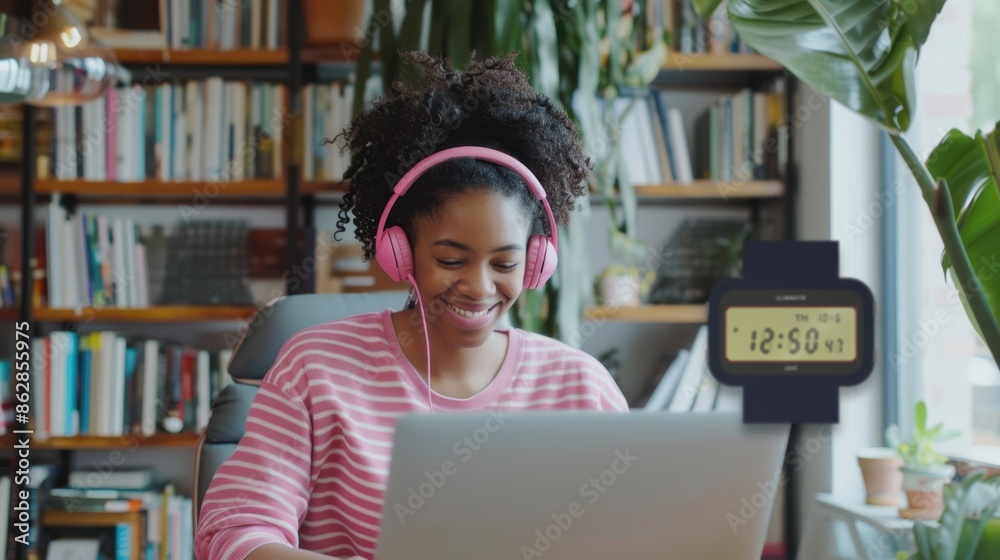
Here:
12 h 50 min 47 s
